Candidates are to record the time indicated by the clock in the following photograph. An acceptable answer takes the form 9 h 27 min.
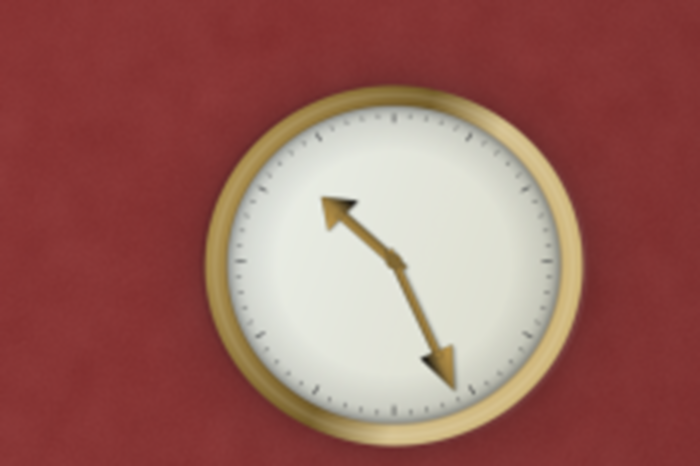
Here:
10 h 26 min
